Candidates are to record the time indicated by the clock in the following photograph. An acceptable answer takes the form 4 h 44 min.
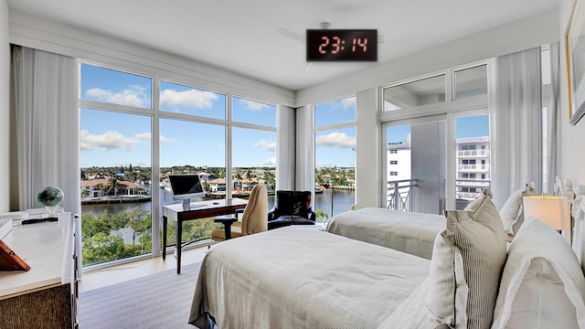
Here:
23 h 14 min
